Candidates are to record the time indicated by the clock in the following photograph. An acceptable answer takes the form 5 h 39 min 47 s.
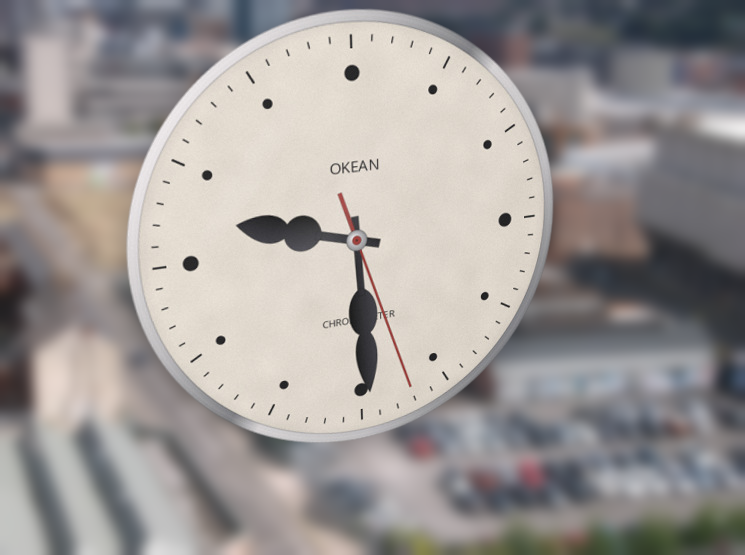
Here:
9 h 29 min 27 s
